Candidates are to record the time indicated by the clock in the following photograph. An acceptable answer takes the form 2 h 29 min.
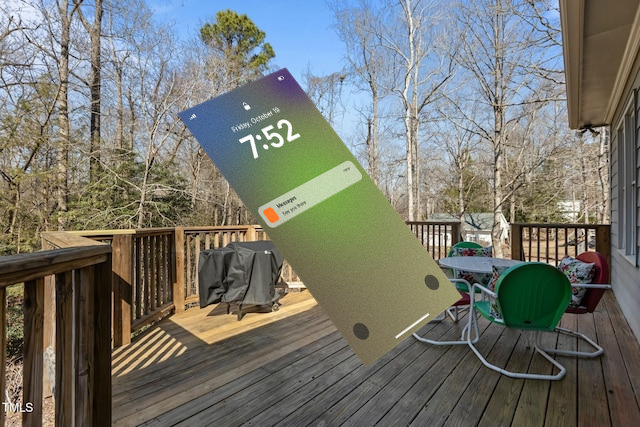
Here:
7 h 52 min
